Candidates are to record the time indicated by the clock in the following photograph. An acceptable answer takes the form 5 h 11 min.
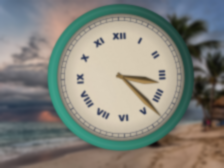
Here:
3 h 23 min
